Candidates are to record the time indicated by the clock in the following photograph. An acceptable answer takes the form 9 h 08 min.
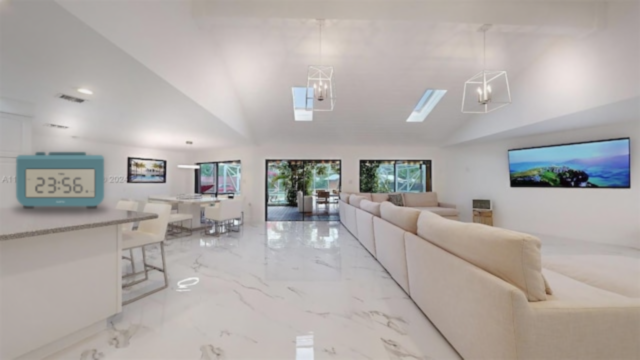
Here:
23 h 56 min
